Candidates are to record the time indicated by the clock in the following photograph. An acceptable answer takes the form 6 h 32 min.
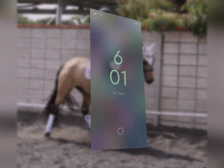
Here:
6 h 01 min
